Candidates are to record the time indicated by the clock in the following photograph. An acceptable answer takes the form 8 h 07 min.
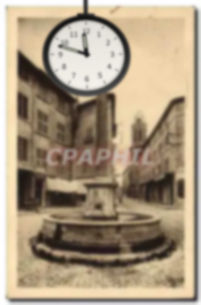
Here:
11 h 48 min
